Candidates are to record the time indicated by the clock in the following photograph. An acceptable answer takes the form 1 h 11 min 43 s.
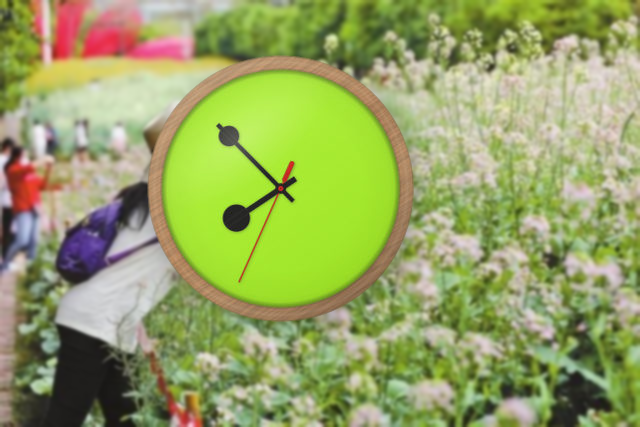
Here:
7 h 52 min 34 s
